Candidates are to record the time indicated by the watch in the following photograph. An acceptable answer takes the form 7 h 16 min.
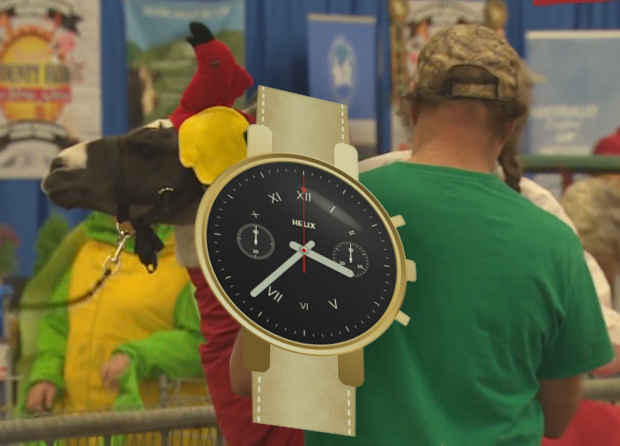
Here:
3 h 37 min
